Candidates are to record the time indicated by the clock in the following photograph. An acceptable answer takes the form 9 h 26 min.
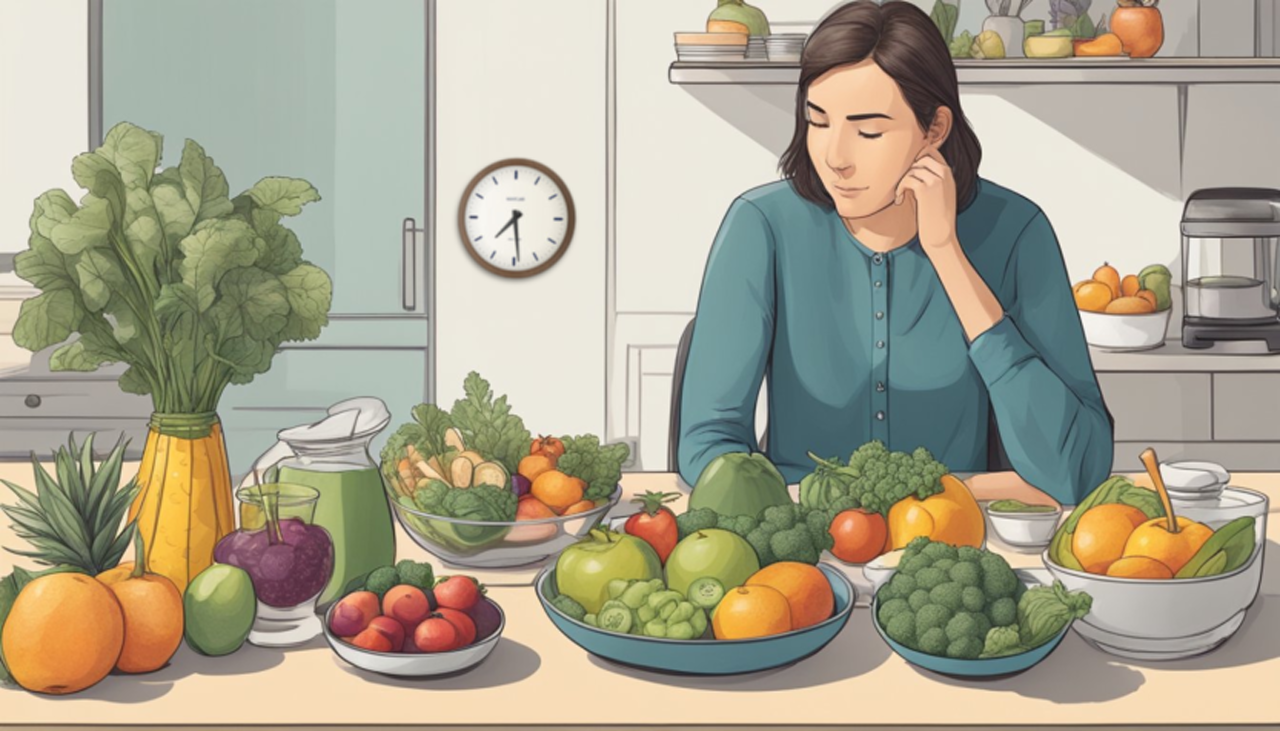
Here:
7 h 29 min
